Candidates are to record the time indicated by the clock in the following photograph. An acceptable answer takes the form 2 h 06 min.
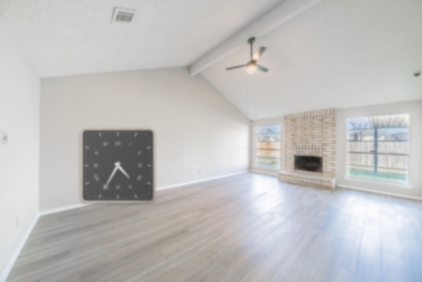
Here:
4 h 35 min
